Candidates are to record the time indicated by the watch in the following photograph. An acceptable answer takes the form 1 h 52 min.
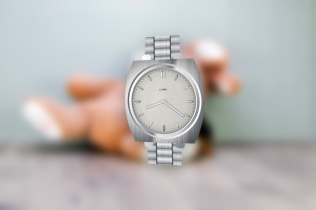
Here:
8 h 21 min
